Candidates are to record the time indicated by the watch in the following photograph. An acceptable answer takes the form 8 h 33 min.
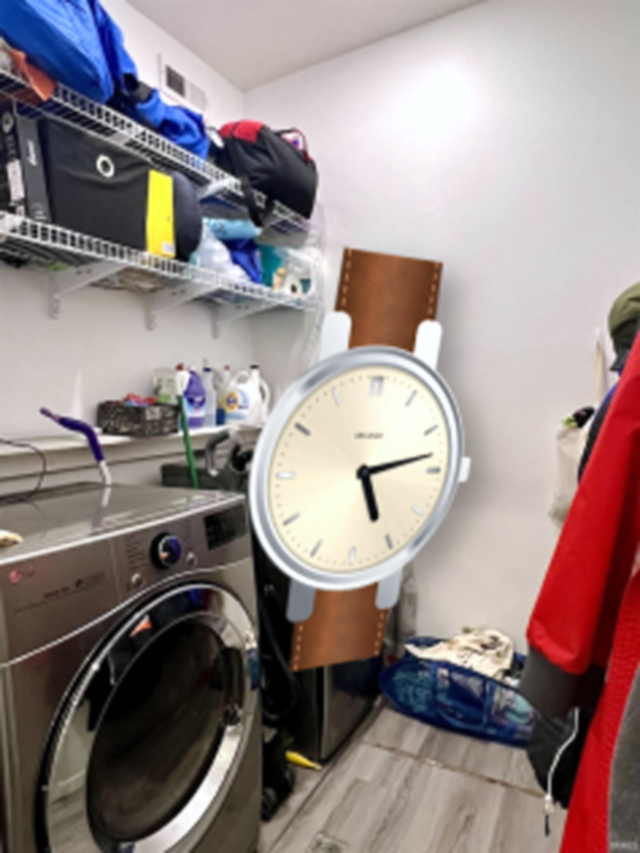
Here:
5 h 13 min
